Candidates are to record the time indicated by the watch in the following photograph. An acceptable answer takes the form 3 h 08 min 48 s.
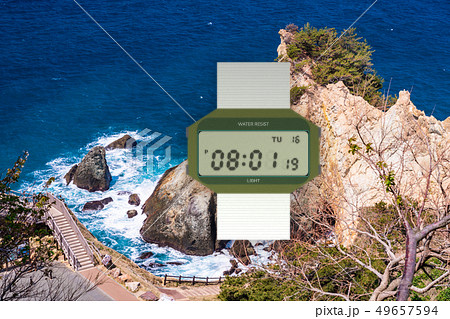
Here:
8 h 01 min 19 s
